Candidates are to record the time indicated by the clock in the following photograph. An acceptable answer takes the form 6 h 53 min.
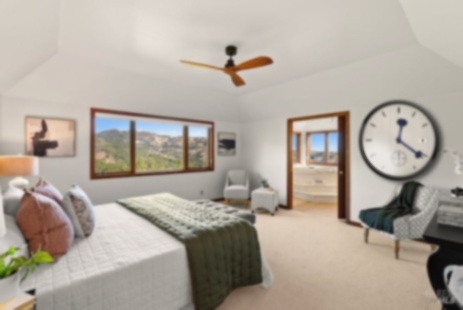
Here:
12 h 21 min
